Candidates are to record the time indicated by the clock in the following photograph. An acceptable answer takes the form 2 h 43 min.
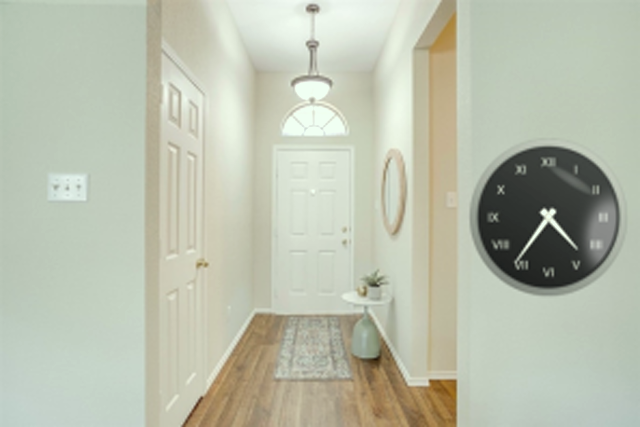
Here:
4 h 36 min
